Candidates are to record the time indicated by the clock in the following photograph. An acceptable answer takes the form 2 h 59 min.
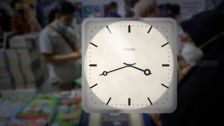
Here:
3 h 42 min
